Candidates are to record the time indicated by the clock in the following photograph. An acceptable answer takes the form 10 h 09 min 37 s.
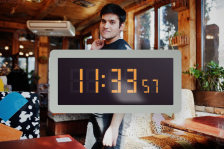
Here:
11 h 33 min 57 s
